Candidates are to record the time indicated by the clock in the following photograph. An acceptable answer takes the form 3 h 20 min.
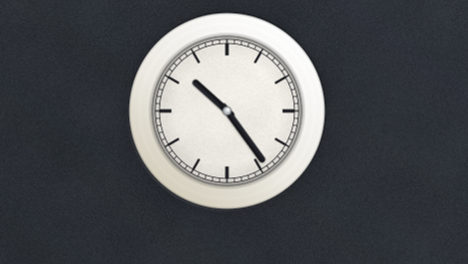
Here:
10 h 24 min
